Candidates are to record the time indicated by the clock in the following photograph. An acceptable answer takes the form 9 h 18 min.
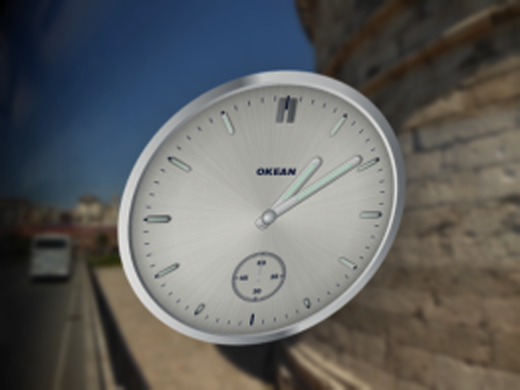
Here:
1 h 09 min
